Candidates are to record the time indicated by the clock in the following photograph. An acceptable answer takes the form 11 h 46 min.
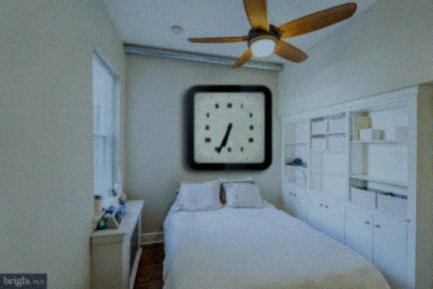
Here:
6 h 34 min
